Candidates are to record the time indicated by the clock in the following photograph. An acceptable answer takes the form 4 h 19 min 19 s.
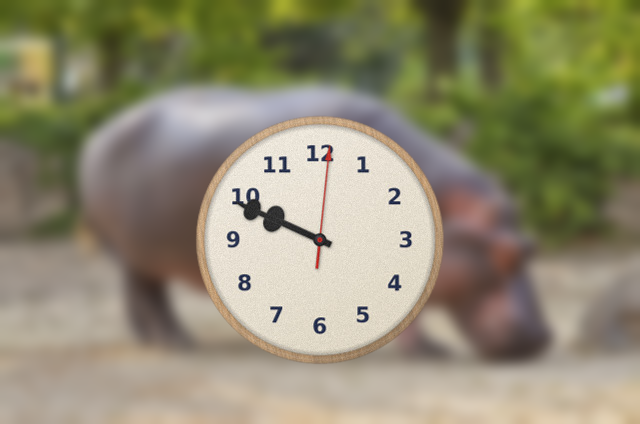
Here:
9 h 49 min 01 s
